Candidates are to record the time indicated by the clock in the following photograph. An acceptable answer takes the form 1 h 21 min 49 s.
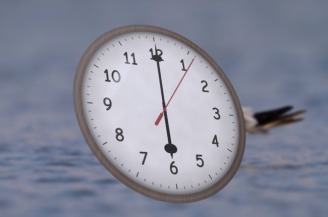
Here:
6 h 00 min 06 s
